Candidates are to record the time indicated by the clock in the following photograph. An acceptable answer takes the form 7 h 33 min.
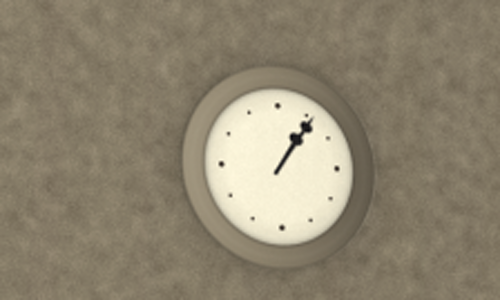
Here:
1 h 06 min
